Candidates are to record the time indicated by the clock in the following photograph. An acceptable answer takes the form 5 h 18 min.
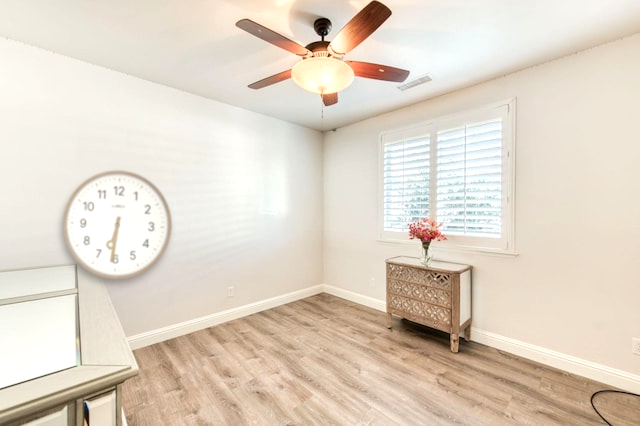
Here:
6 h 31 min
